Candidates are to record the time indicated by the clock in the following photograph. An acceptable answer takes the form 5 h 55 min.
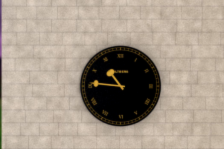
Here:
10 h 46 min
